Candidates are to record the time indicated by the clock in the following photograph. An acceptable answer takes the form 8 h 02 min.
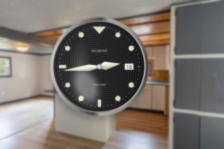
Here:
2 h 44 min
